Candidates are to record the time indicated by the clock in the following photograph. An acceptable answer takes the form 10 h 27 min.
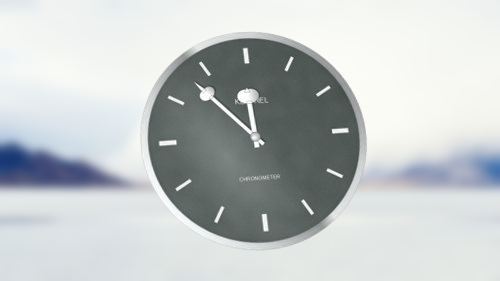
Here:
11 h 53 min
